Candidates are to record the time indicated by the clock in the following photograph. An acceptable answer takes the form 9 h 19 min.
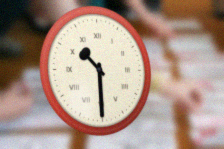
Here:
10 h 30 min
